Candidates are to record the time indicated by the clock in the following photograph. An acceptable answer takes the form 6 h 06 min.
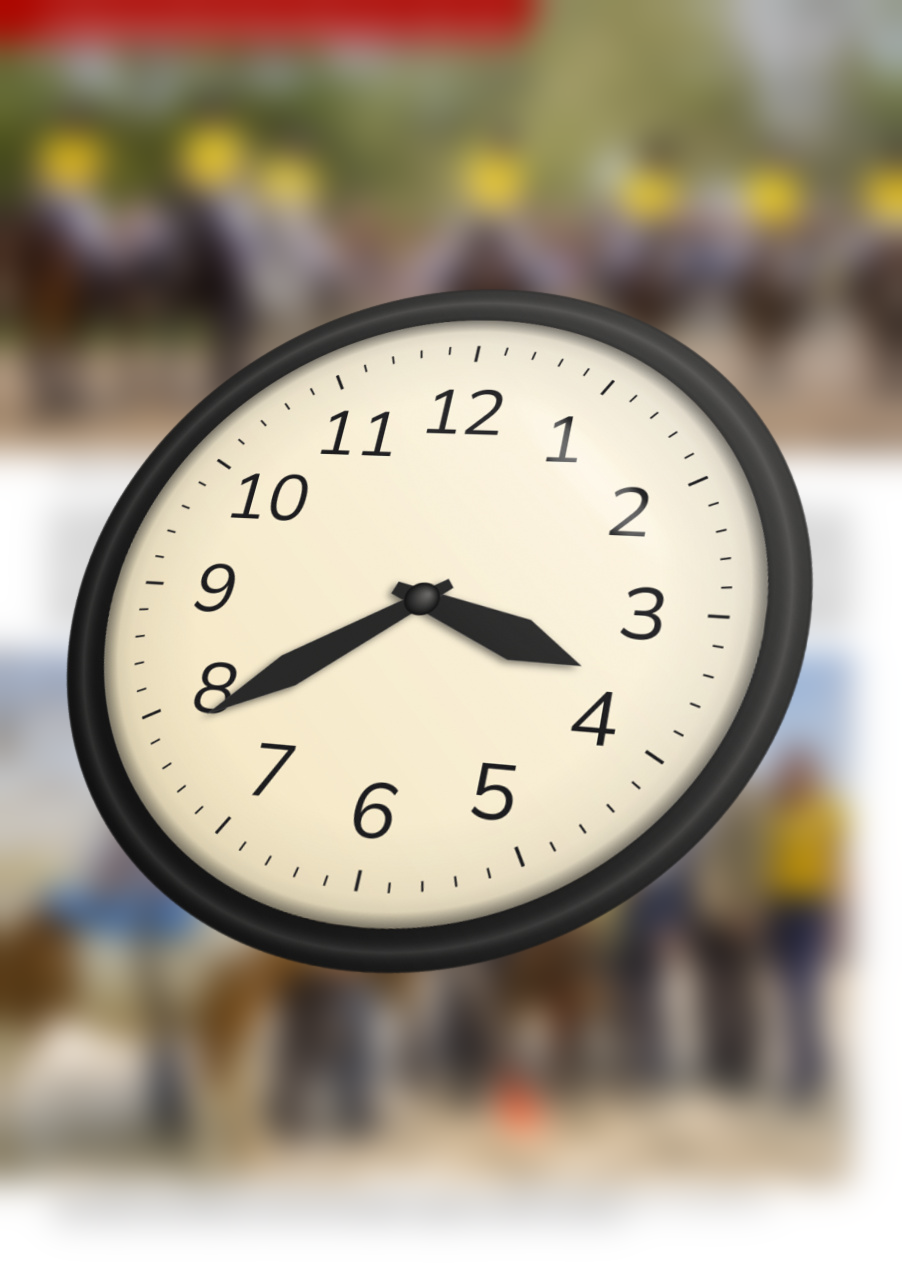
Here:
3 h 39 min
